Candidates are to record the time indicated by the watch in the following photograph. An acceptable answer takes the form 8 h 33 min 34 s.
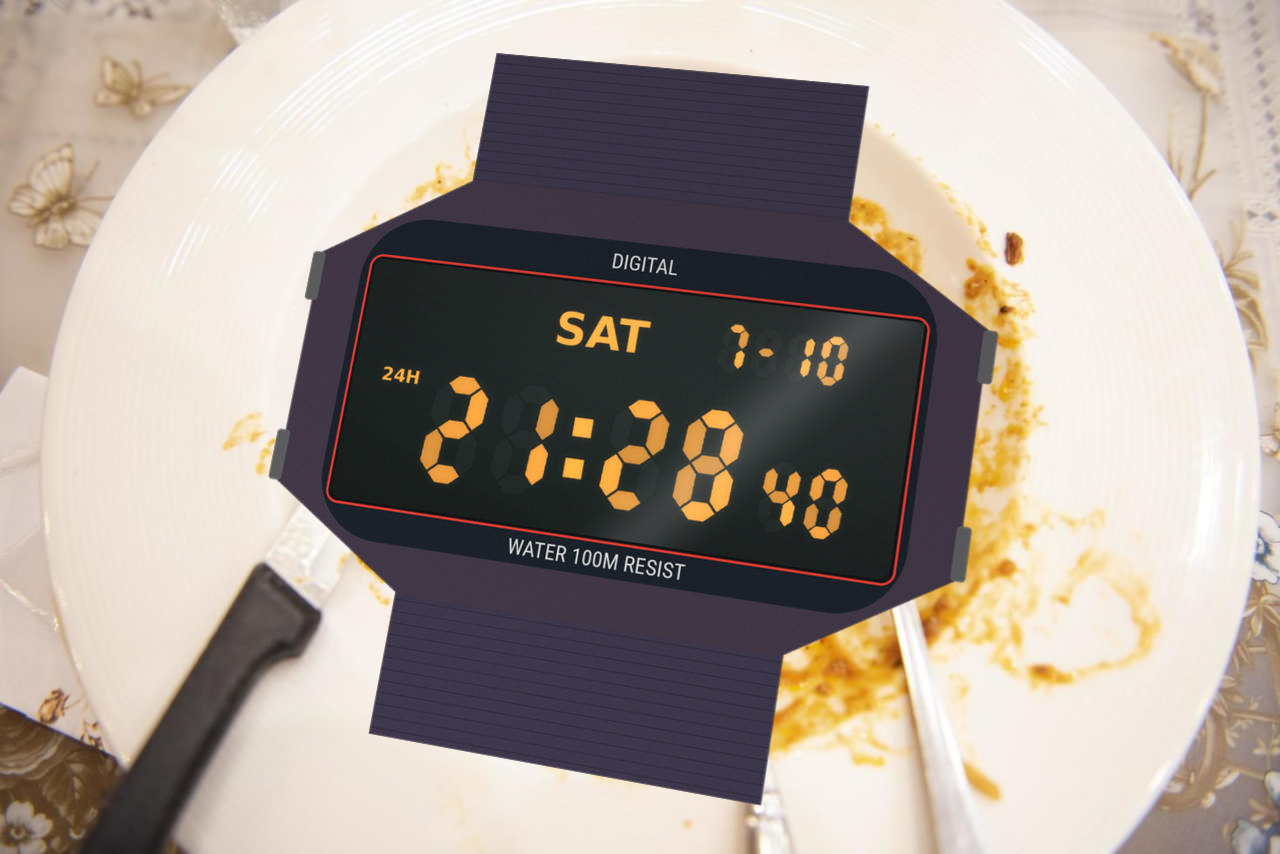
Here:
21 h 28 min 40 s
